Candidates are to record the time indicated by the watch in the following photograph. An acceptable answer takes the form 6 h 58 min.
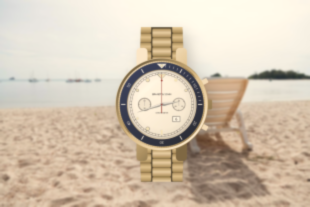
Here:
2 h 42 min
